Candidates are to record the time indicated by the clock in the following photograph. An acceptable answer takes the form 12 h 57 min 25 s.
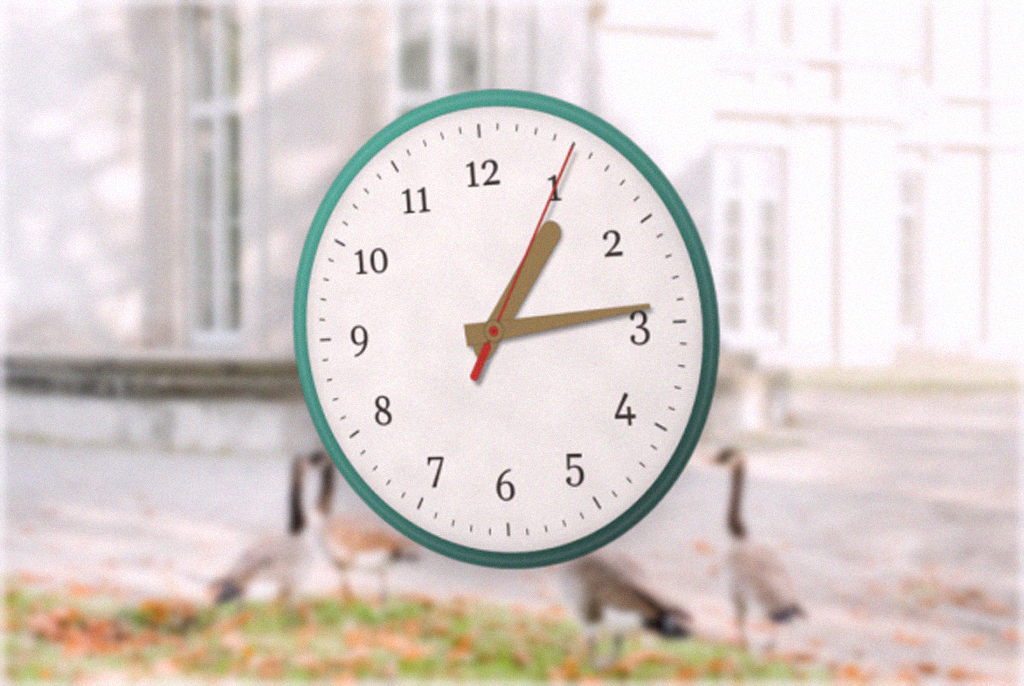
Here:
1 h 14 min 05 s
